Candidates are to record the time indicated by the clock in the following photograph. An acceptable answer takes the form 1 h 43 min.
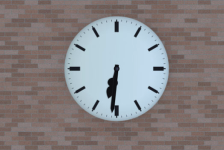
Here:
6 h 31 min
